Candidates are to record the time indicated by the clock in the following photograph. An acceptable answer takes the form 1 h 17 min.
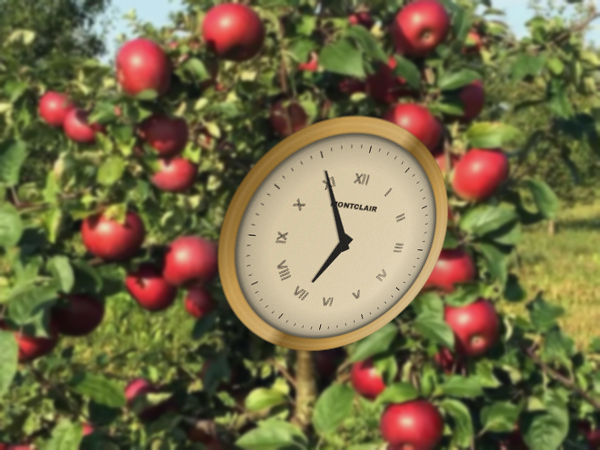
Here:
6 h 55 min
